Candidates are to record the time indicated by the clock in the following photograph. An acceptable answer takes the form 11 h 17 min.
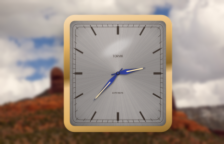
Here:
2 h 37 min
